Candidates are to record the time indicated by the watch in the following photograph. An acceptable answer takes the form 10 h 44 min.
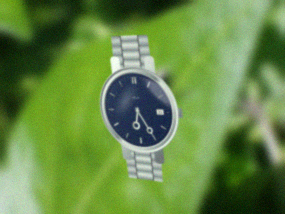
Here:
6 h 25 min
